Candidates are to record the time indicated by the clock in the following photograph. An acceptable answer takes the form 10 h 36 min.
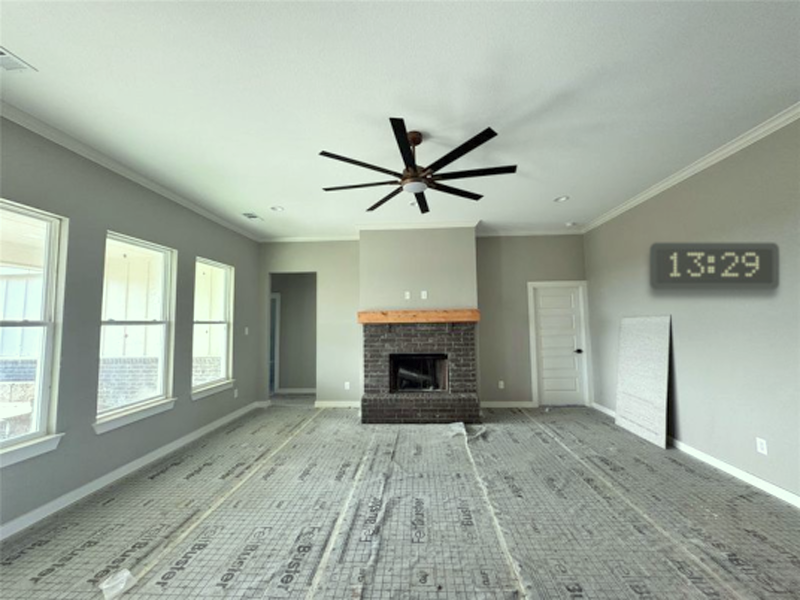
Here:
13 h 29 min
